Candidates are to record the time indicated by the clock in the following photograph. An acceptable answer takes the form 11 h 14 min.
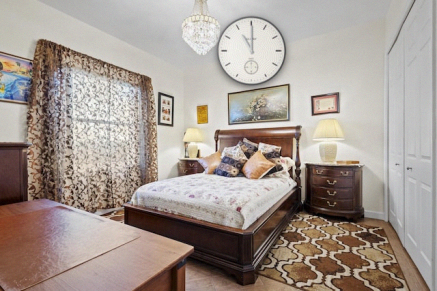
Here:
11 h 00 min
